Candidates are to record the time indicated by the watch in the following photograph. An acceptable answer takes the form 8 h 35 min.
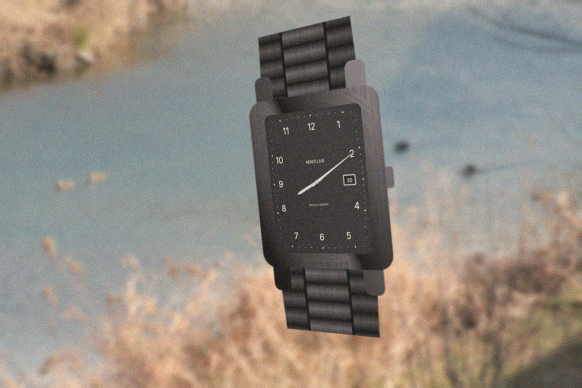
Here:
8 h 10 min
